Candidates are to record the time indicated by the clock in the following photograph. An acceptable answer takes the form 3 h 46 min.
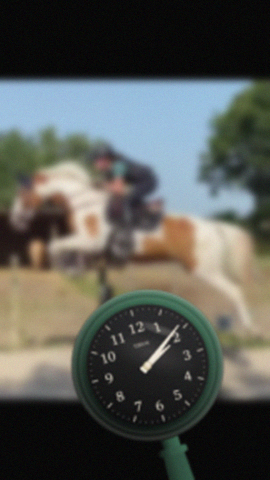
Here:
2 h 09 min
